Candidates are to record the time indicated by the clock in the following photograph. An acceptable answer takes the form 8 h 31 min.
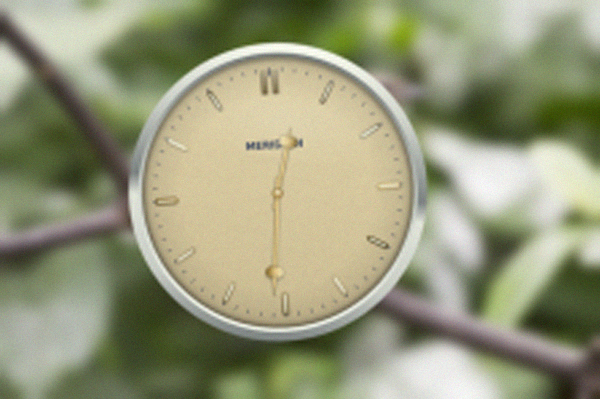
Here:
12 h 31 min
